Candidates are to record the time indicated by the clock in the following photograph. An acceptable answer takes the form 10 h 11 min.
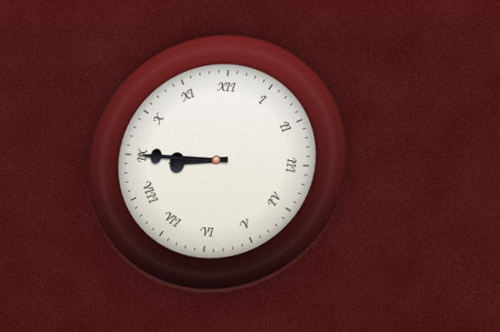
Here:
8 h 45 min
